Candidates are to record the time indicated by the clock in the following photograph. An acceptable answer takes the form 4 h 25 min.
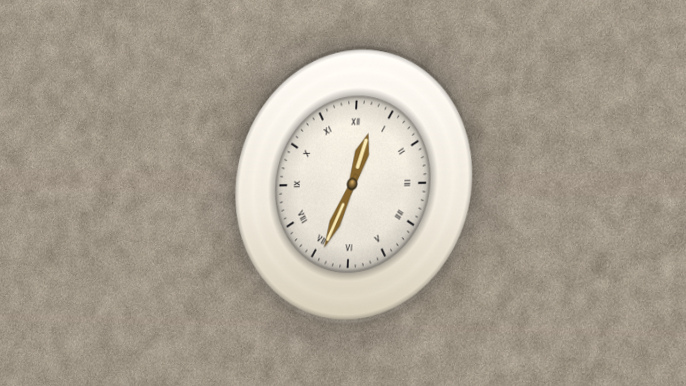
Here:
12 h 34 min
